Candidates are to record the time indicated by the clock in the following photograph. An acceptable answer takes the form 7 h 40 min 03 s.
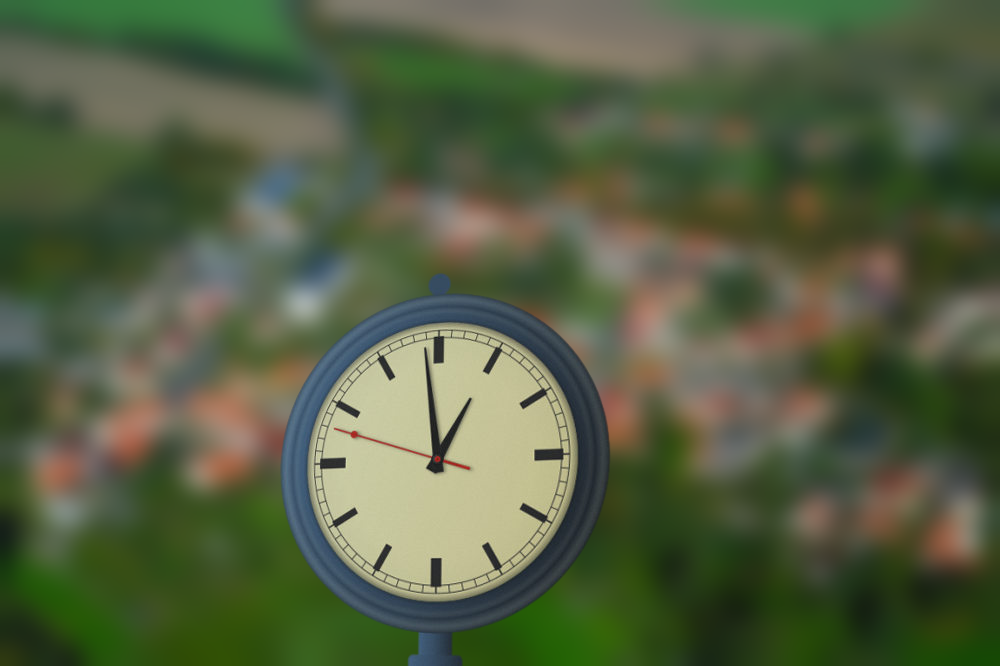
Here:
12 h 58 min 48 s
